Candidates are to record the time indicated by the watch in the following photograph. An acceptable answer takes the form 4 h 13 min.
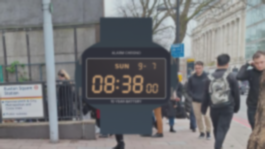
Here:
8 h 38 min
